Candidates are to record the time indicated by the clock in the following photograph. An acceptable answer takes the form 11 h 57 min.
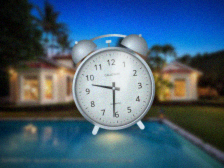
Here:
9 h 31 min
